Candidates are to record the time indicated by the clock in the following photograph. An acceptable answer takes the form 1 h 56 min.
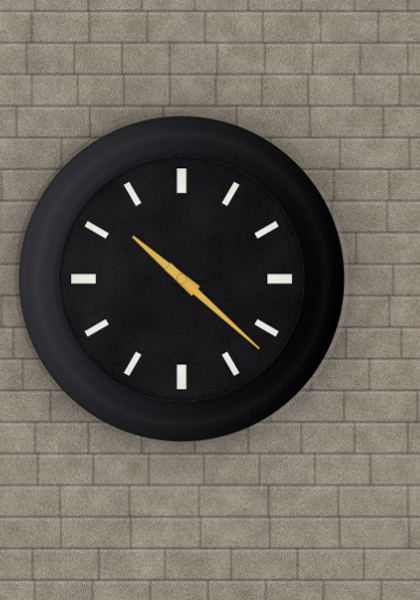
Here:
10 h 22 min
